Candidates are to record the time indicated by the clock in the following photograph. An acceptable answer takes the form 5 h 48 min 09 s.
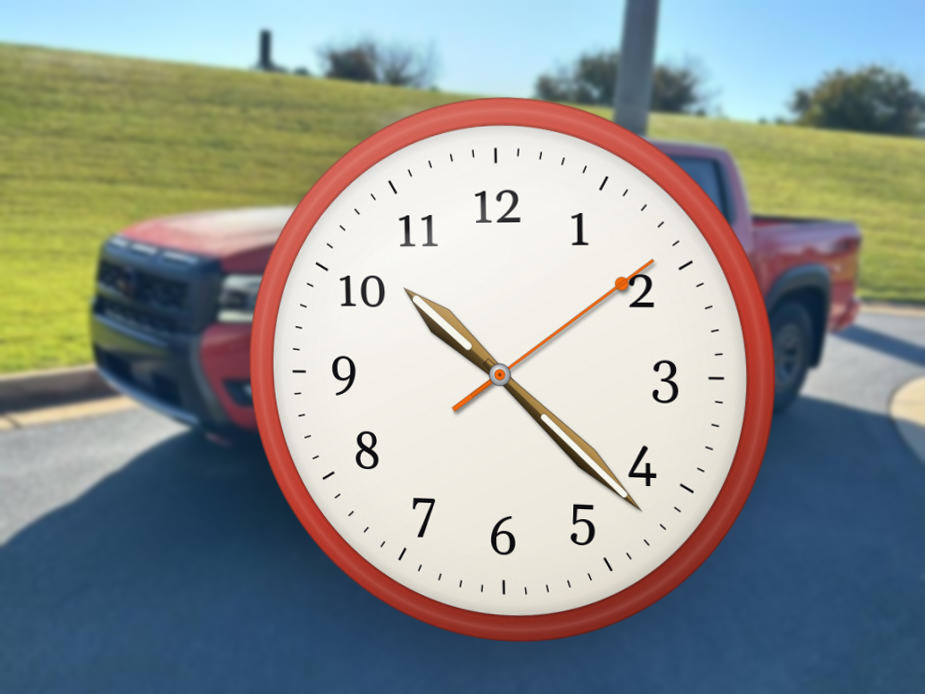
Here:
10 h 22 min 09 s
